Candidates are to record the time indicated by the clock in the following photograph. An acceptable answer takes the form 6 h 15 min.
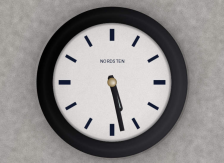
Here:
5 h 28 min
